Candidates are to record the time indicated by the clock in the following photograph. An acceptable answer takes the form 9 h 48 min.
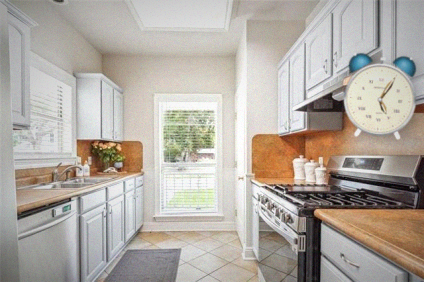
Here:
5 h 05 min
